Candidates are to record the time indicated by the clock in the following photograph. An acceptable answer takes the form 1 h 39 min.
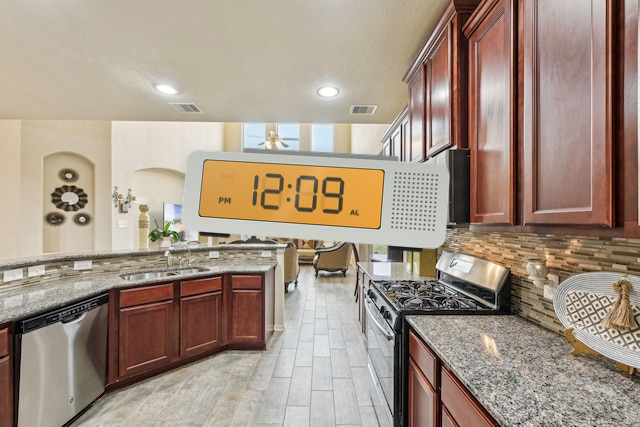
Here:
12 h 09 min
